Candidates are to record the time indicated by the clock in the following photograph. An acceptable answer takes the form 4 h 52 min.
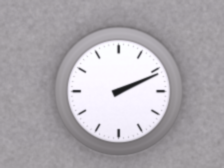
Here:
2 h 11 min
